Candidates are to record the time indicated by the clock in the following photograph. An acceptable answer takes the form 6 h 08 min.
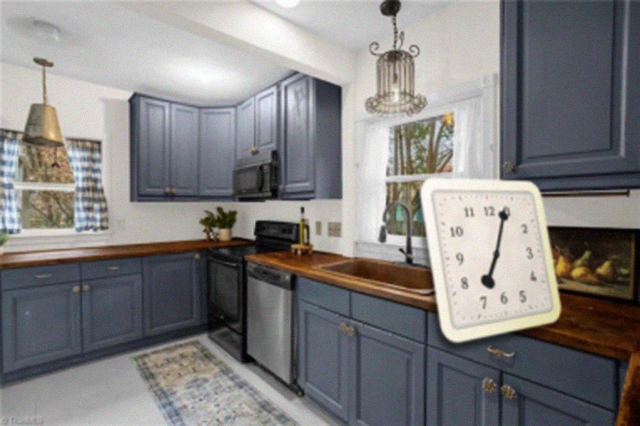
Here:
7 h 04 min
